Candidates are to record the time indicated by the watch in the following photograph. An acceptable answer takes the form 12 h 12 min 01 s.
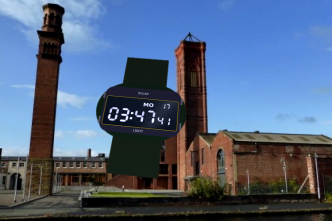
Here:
3 h 47 min 41 s
